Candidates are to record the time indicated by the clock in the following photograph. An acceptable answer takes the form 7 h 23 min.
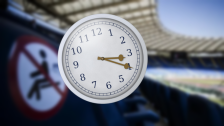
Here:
3 h 20 min
